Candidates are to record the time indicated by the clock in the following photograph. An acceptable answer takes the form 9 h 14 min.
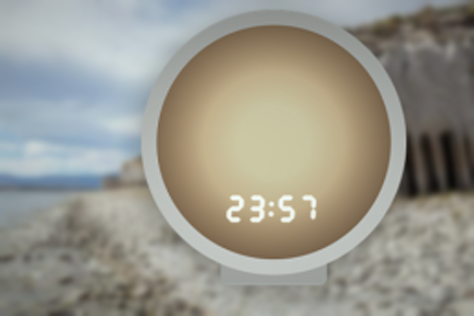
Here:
23 h 57 min
